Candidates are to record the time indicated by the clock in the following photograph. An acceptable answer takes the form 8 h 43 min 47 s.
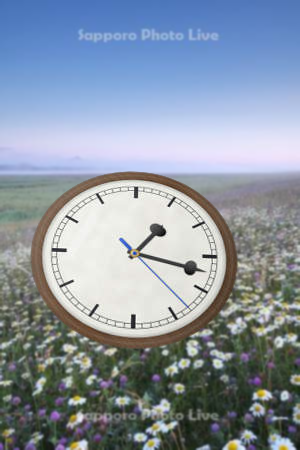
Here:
1 h 17 min 23 s
